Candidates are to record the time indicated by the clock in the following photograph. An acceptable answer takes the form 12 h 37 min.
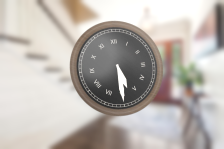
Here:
5 h 30 min
